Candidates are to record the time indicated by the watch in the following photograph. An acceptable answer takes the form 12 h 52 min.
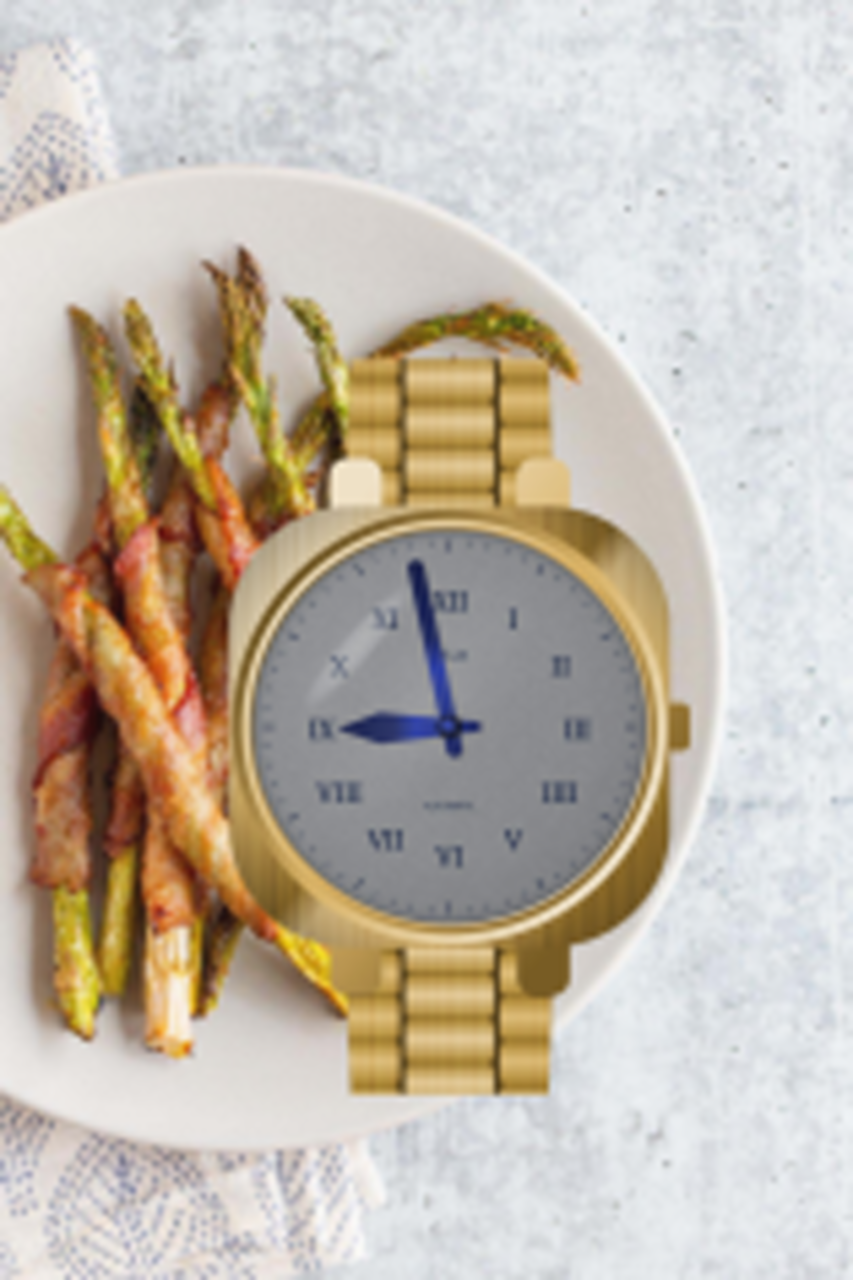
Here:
8 h 58 min
